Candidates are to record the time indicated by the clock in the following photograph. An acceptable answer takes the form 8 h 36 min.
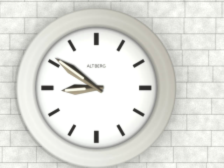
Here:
8 h 51 min
